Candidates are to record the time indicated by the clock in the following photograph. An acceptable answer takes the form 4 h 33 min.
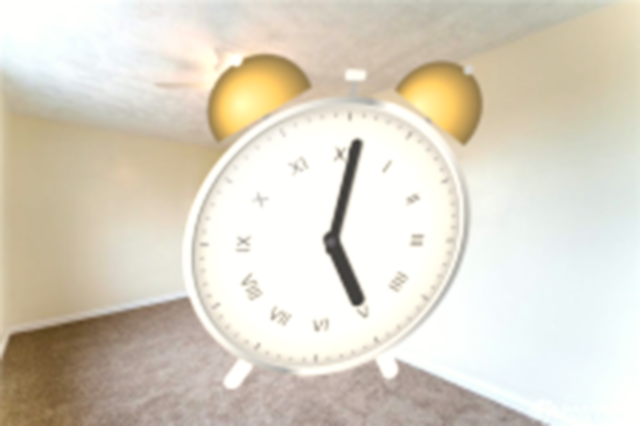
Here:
5 h 01 min
